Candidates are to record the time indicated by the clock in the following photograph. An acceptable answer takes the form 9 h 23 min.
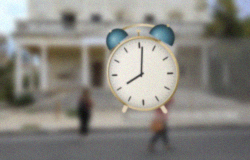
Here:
8 h 01 min
